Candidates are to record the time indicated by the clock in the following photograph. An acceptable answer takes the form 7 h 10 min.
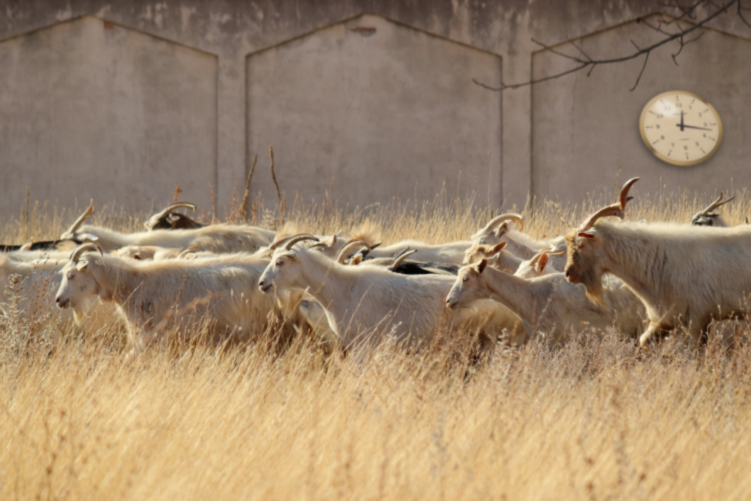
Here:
12 h 17 min
